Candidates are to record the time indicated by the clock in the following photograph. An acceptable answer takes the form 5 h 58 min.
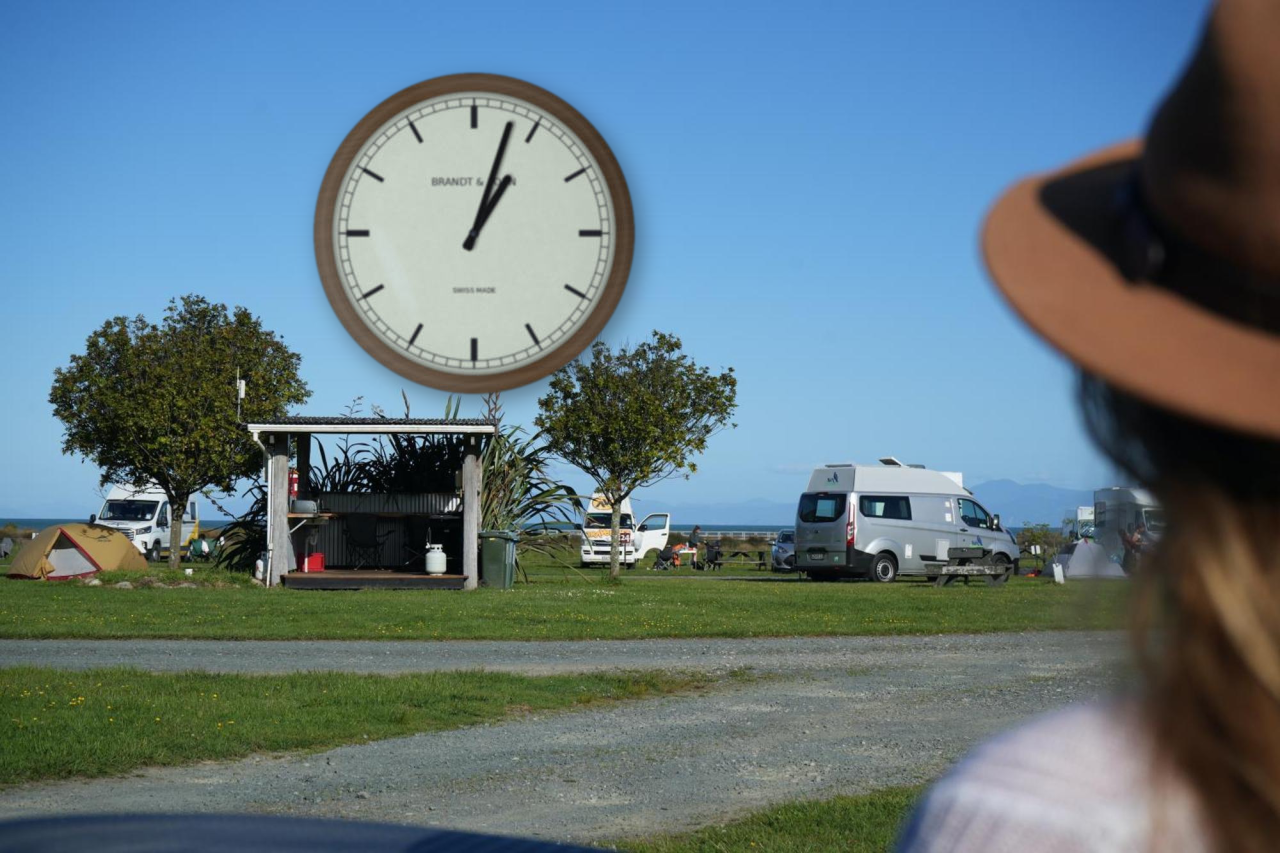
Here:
1 h 03 min
